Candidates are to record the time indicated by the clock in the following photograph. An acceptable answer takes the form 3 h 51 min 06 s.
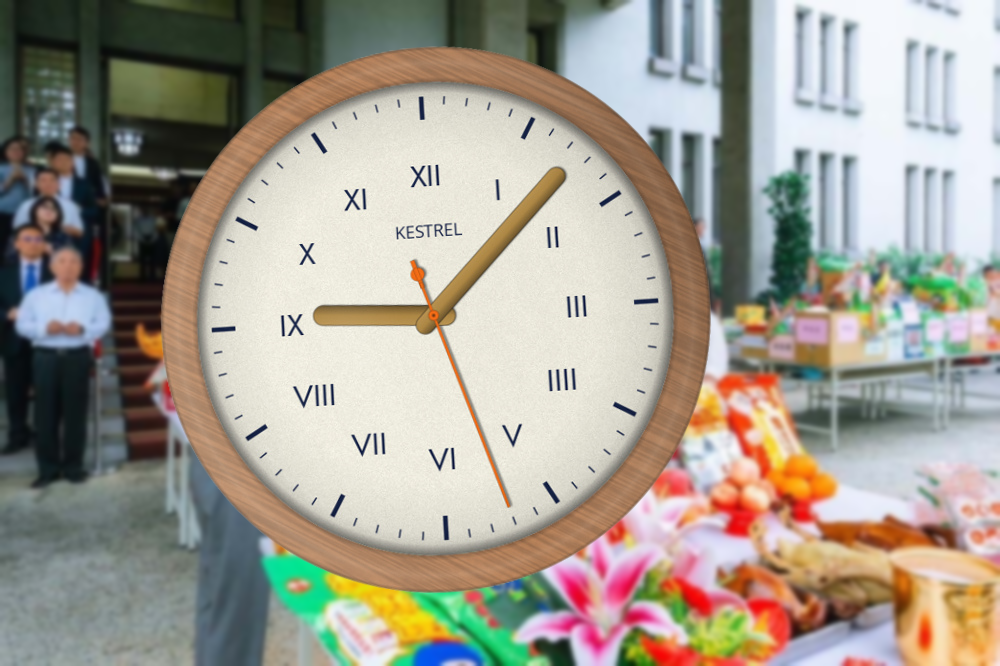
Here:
9 h 07 min 27 s
